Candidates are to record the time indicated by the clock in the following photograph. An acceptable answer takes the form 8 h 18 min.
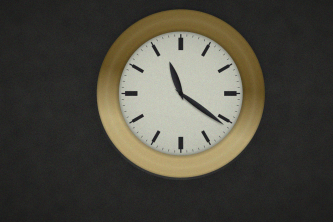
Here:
11 h 21 min
